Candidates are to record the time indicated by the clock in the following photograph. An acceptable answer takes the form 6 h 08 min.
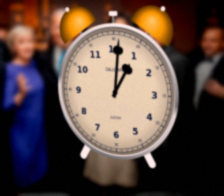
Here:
1 h 01 min
